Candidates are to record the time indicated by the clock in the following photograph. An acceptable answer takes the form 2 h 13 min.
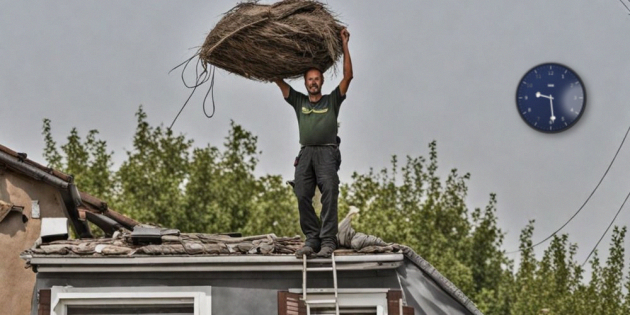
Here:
9 h 29 min
